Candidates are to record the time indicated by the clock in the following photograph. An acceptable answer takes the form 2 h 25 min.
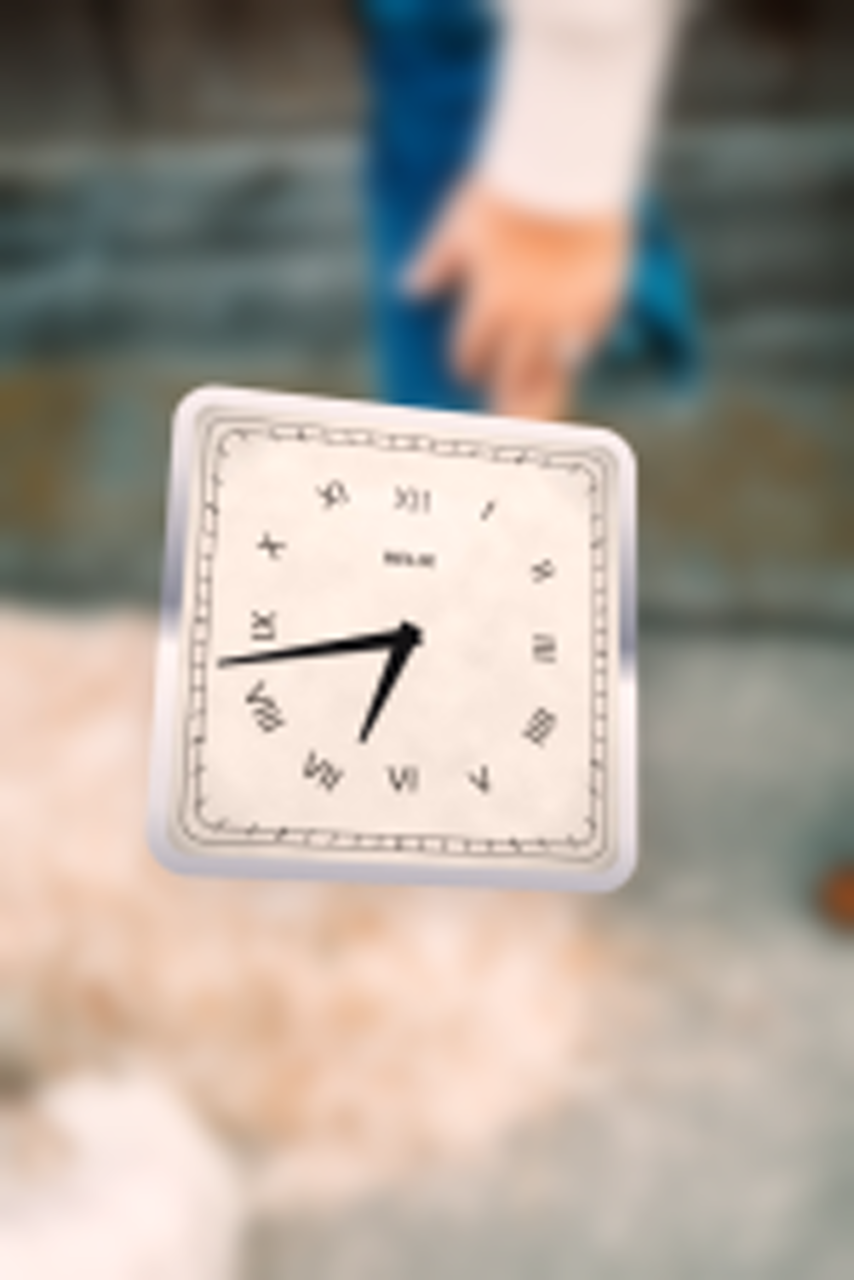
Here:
6 h 43 min
